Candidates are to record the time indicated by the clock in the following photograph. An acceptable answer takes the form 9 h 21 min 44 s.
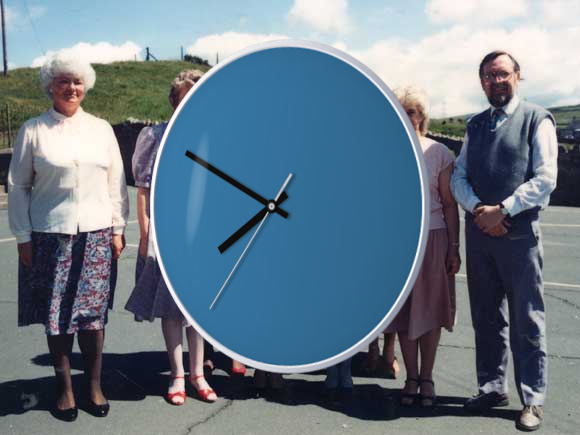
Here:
7 h 49 min 36 s
